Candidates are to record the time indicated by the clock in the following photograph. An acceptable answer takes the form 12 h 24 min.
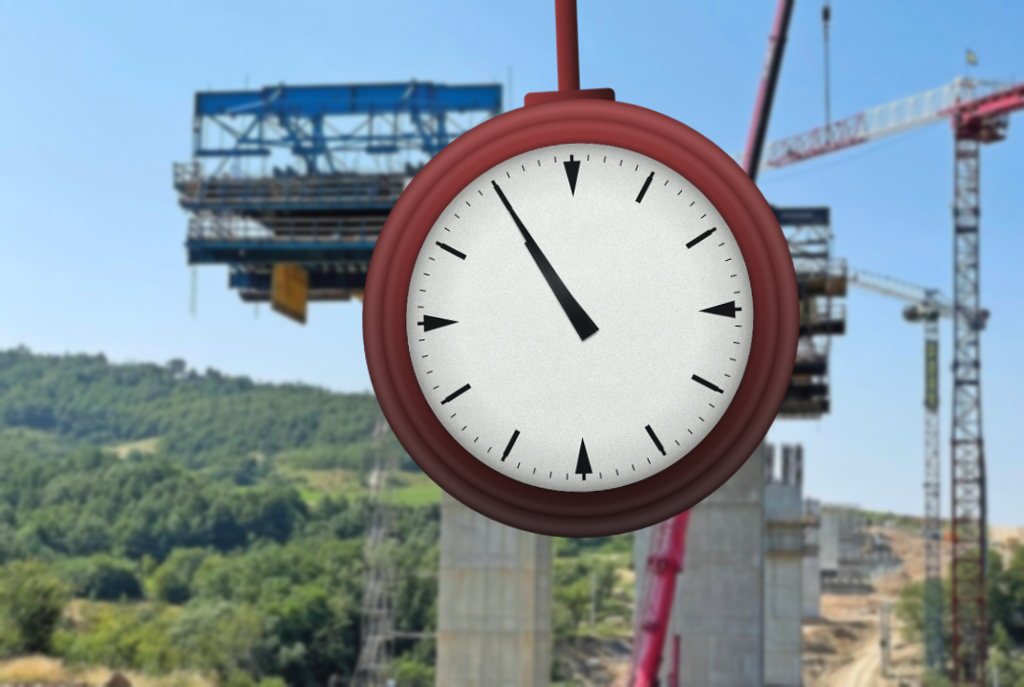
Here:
10 h 55 min
